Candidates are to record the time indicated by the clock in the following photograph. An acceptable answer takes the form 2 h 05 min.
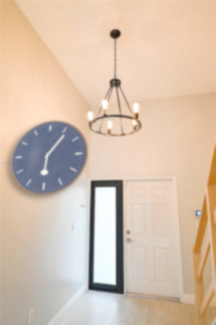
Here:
6 h 06 min
